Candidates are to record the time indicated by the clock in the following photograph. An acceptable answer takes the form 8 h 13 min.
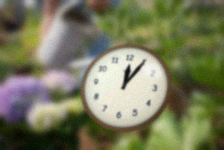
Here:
12 h 05 min
